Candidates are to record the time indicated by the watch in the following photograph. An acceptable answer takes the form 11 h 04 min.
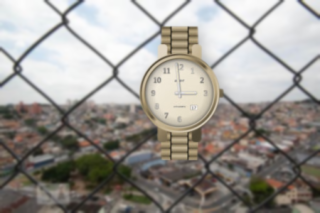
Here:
2 h 59 min
